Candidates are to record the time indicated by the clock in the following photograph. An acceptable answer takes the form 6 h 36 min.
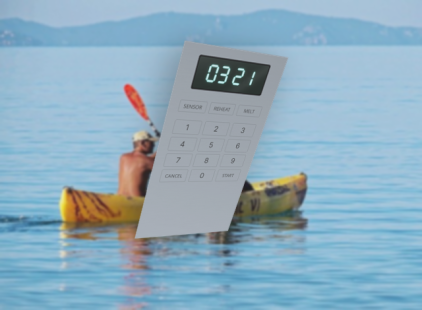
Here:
3 h 21 min
